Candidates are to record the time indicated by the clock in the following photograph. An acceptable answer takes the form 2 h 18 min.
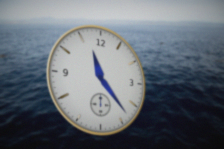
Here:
11 h 23 min
